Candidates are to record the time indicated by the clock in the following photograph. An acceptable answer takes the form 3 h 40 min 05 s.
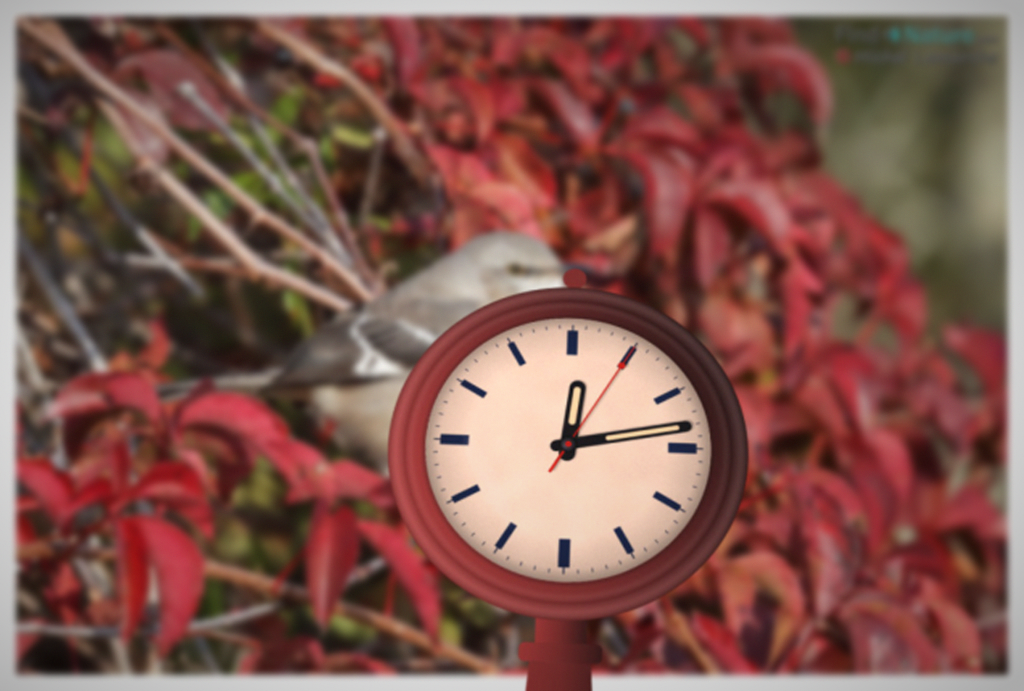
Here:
12 h 13 min 05 s
